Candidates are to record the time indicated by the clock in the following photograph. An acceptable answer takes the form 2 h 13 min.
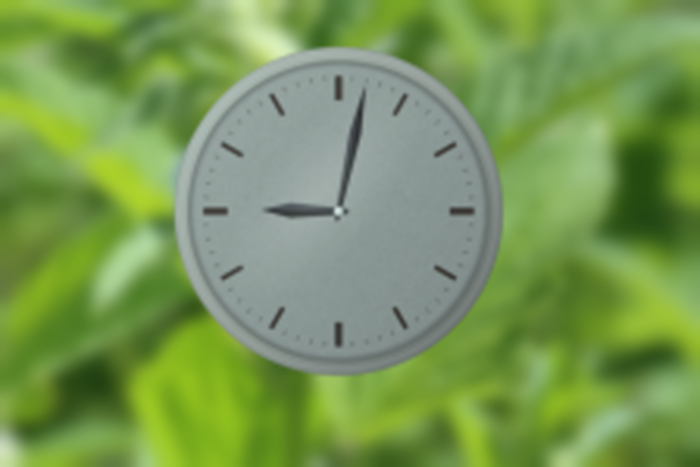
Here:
9 h 02 min
